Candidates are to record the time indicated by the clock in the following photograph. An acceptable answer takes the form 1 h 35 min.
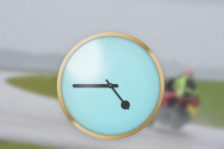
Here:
4 h 45 min
